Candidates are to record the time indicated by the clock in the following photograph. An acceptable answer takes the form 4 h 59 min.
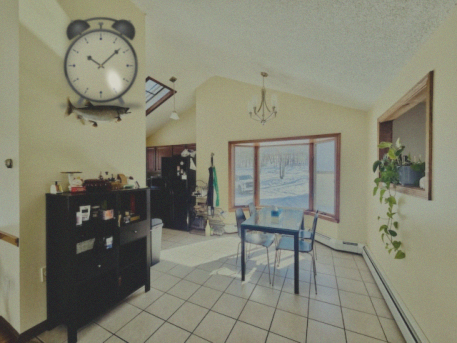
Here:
10 h 08 min
